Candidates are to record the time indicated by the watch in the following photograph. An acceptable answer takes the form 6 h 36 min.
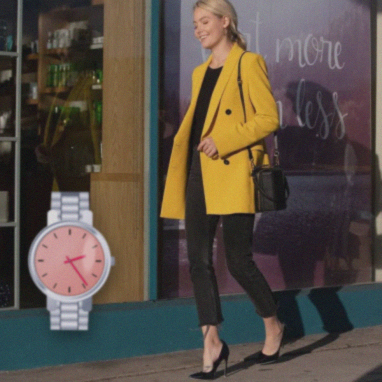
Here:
2 h 24 min
